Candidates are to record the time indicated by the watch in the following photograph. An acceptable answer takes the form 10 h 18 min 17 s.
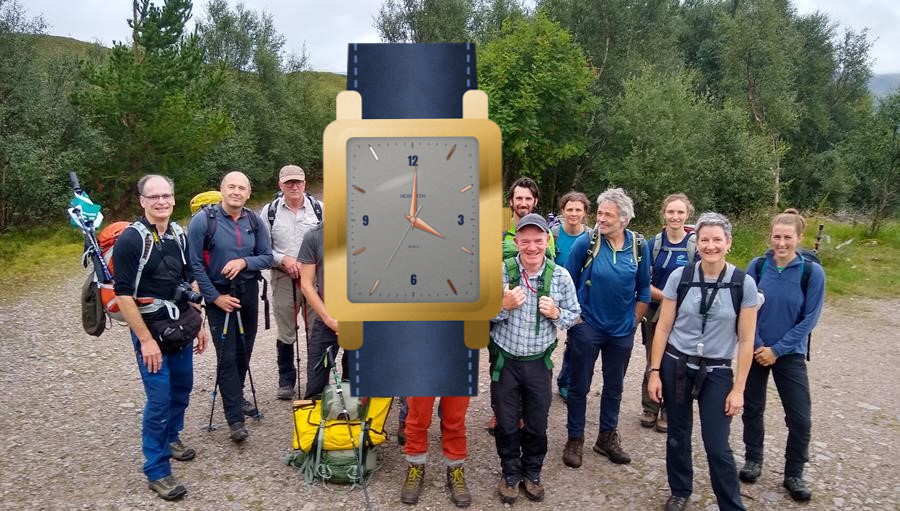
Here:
4 h 00 min 35 s
